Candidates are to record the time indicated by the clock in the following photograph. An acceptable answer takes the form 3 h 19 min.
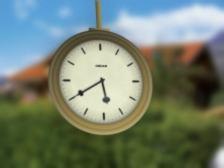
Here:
5 h 40 min
